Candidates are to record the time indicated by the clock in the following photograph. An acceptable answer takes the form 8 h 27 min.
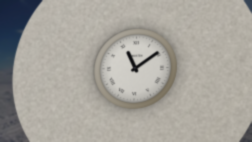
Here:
11 h 09 min
